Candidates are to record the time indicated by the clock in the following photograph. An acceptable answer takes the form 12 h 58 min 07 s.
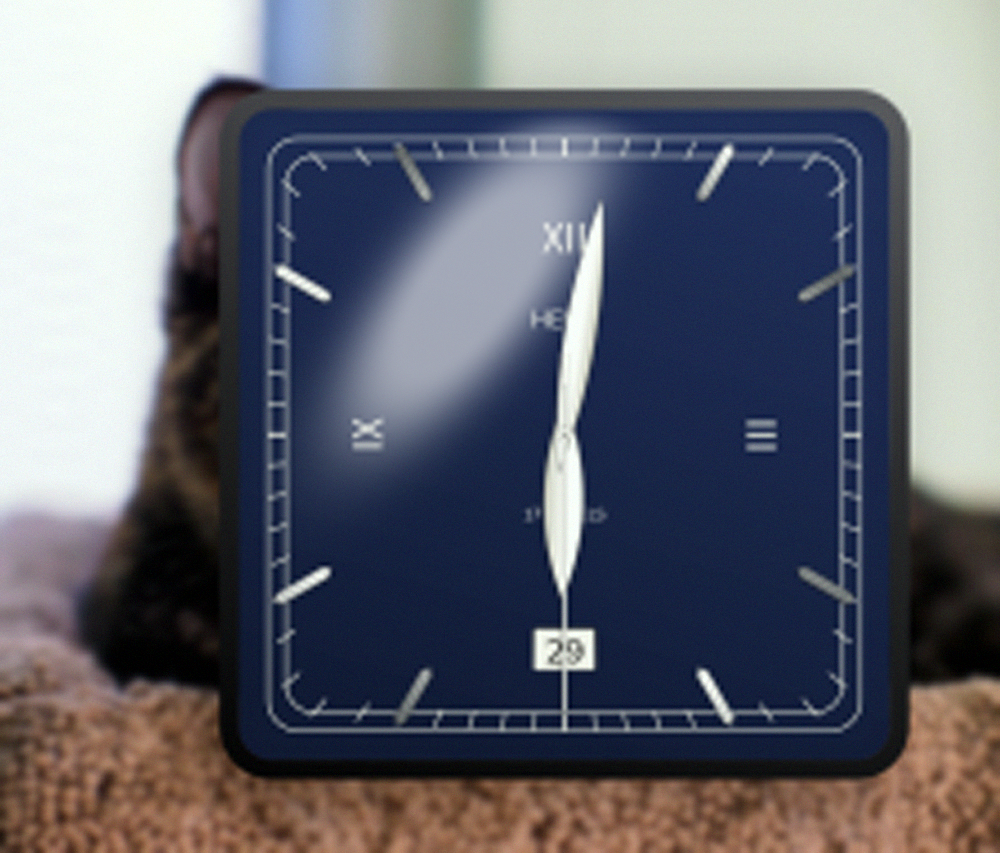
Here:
6 h 01 min 30 s
